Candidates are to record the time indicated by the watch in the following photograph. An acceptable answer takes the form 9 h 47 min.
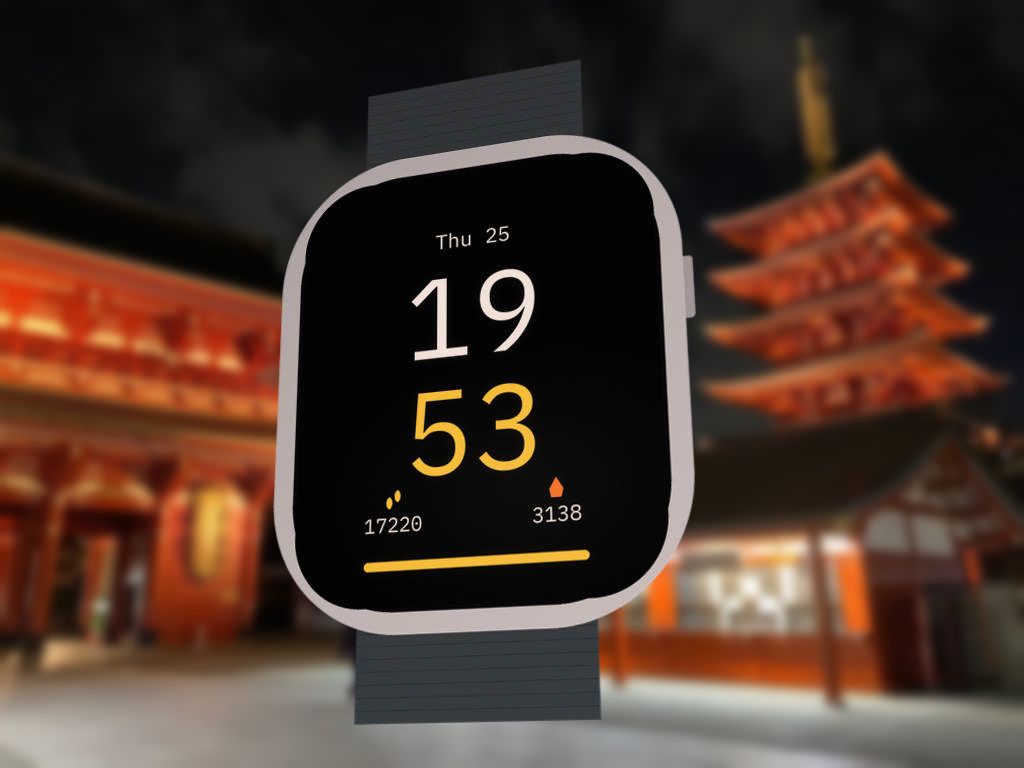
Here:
19 h 53 min
